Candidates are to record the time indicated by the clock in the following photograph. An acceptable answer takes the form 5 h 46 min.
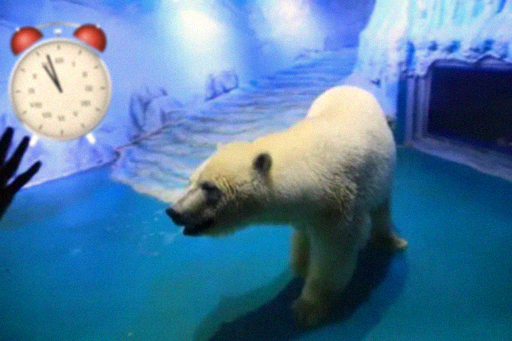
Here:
10 h 57 min
